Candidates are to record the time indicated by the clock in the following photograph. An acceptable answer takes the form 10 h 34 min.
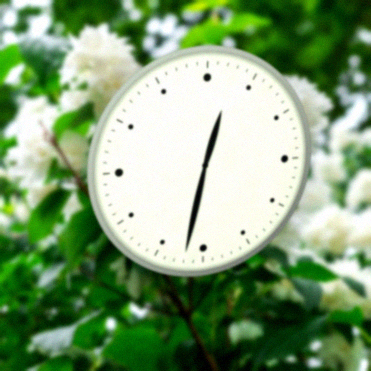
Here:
12 h 32 min
